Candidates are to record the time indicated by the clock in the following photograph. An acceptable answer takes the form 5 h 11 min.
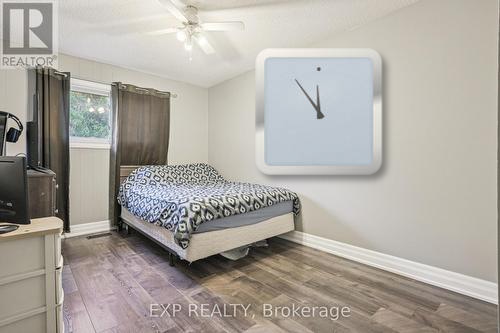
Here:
11 h 54 min
